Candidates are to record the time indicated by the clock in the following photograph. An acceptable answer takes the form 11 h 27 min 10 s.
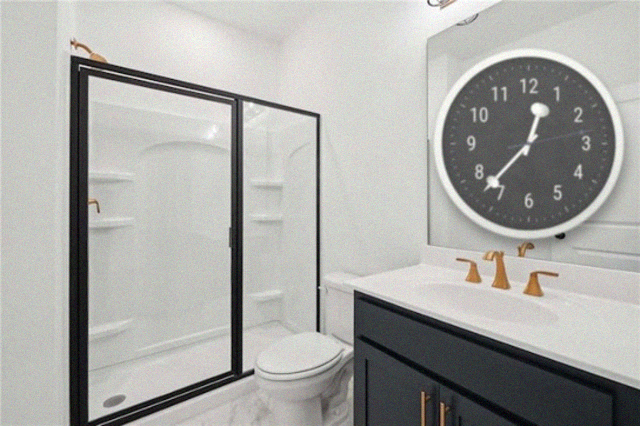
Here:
12 h 37 min 13 s
